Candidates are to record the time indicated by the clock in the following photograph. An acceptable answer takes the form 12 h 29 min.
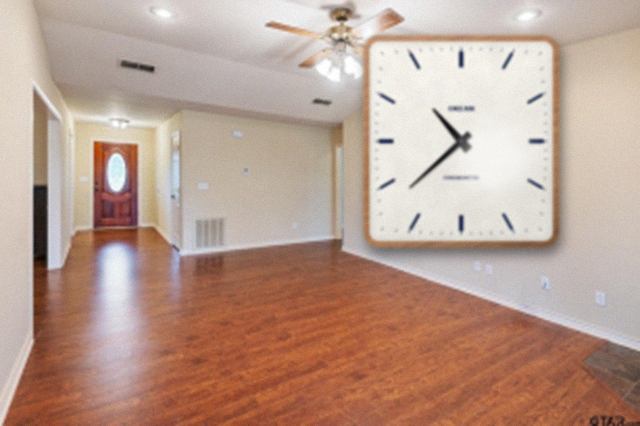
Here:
10 h 38 min
